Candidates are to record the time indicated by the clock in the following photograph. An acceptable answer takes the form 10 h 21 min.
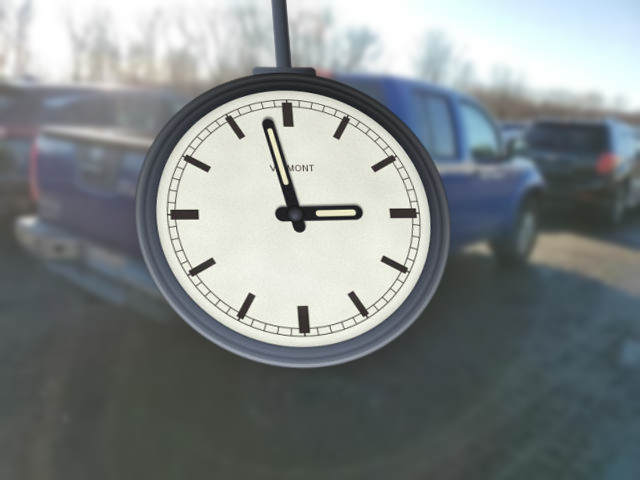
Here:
2 h 58 min
